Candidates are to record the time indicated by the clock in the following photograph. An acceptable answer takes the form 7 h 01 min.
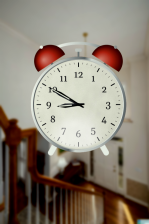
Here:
8 h 50 min
